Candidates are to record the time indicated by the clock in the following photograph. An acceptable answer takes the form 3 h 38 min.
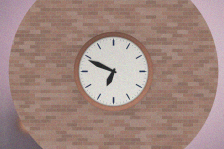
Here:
6 h 49 min
